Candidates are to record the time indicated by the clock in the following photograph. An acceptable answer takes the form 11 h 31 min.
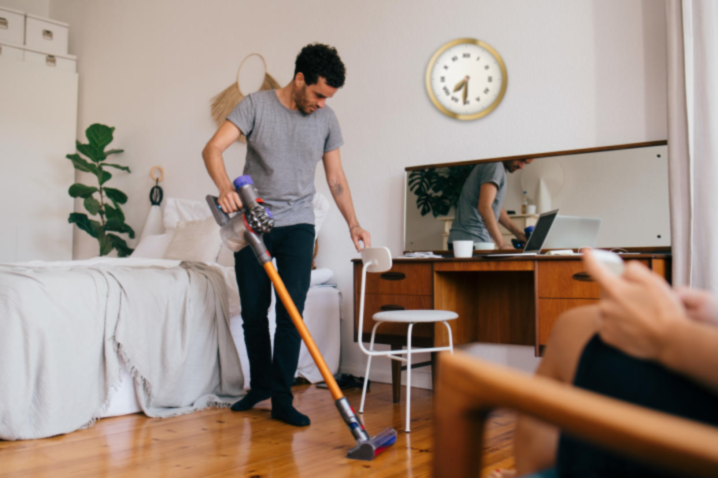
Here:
7 h 31 min
